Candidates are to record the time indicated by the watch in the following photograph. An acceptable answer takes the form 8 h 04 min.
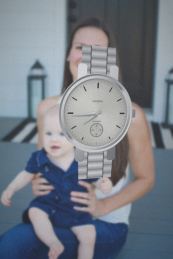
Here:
7 h 44 min
